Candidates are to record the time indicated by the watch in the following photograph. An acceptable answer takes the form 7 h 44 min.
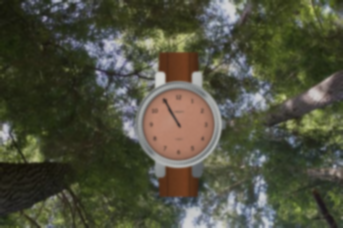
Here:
10 h 55 min
